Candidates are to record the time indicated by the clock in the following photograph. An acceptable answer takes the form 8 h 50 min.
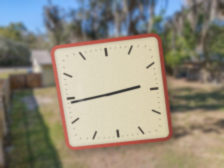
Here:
2 h 44 min
